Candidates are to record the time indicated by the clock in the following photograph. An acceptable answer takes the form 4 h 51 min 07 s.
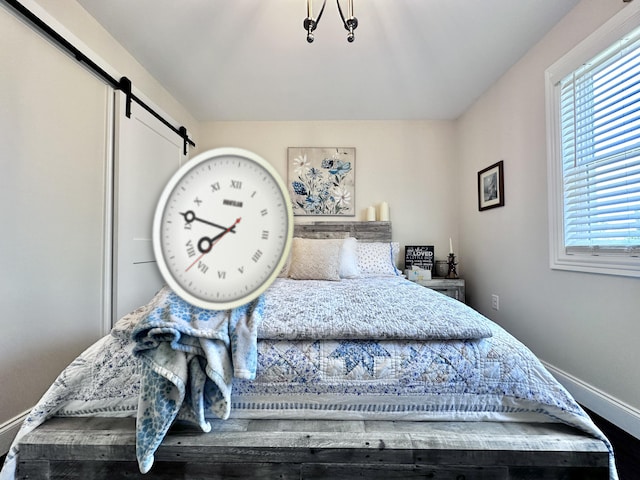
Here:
7 h 46 min 37 s
